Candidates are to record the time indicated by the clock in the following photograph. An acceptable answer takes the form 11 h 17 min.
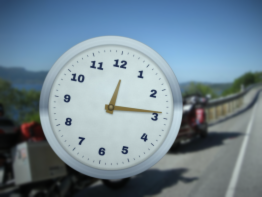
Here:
12 h 14 min
